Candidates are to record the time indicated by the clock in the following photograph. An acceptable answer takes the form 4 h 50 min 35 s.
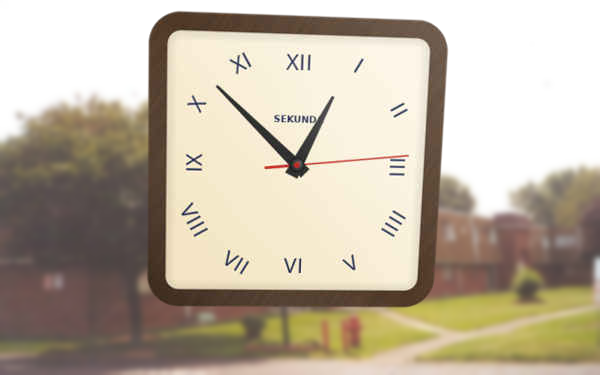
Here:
12 h 52 min 14 s
